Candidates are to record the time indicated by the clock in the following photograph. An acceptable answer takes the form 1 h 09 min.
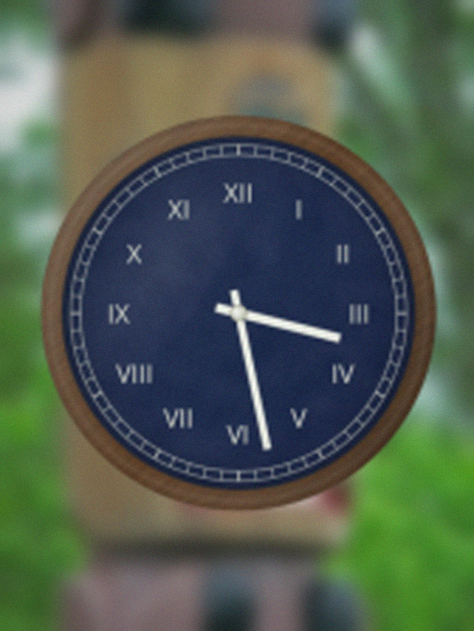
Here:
3 h 28 min
